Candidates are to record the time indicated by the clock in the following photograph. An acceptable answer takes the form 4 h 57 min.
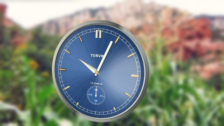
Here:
10 h 04 min
